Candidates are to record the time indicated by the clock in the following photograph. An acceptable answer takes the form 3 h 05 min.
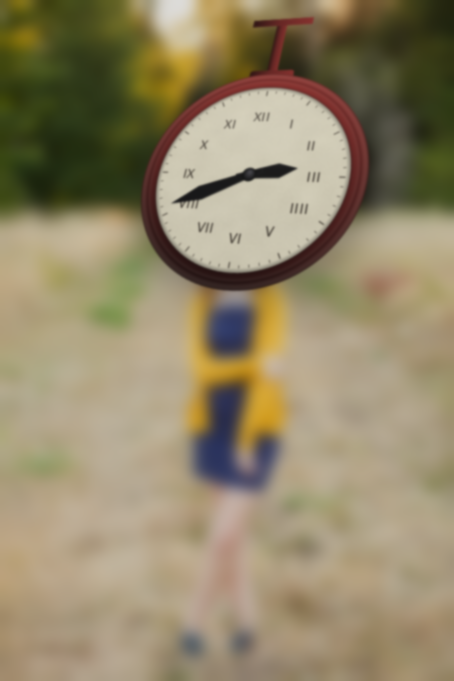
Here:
2 h 41 min
